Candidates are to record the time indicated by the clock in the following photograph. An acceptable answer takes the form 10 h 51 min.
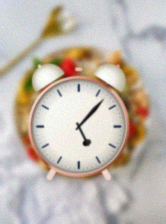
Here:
5 h 07 min
